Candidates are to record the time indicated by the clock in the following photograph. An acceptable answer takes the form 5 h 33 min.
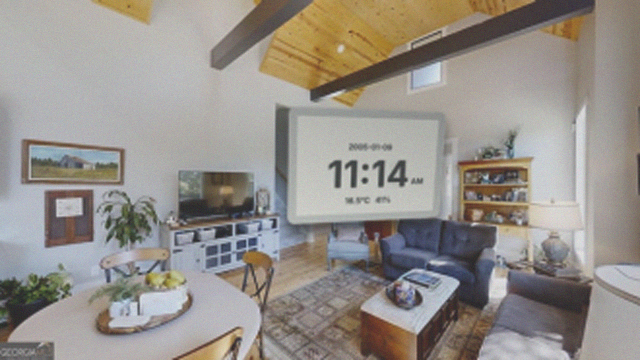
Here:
11 h 14 min
